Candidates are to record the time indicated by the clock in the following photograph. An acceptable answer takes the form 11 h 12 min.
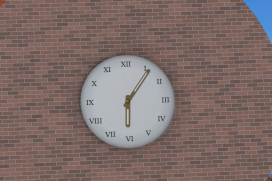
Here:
6 h 06 min
